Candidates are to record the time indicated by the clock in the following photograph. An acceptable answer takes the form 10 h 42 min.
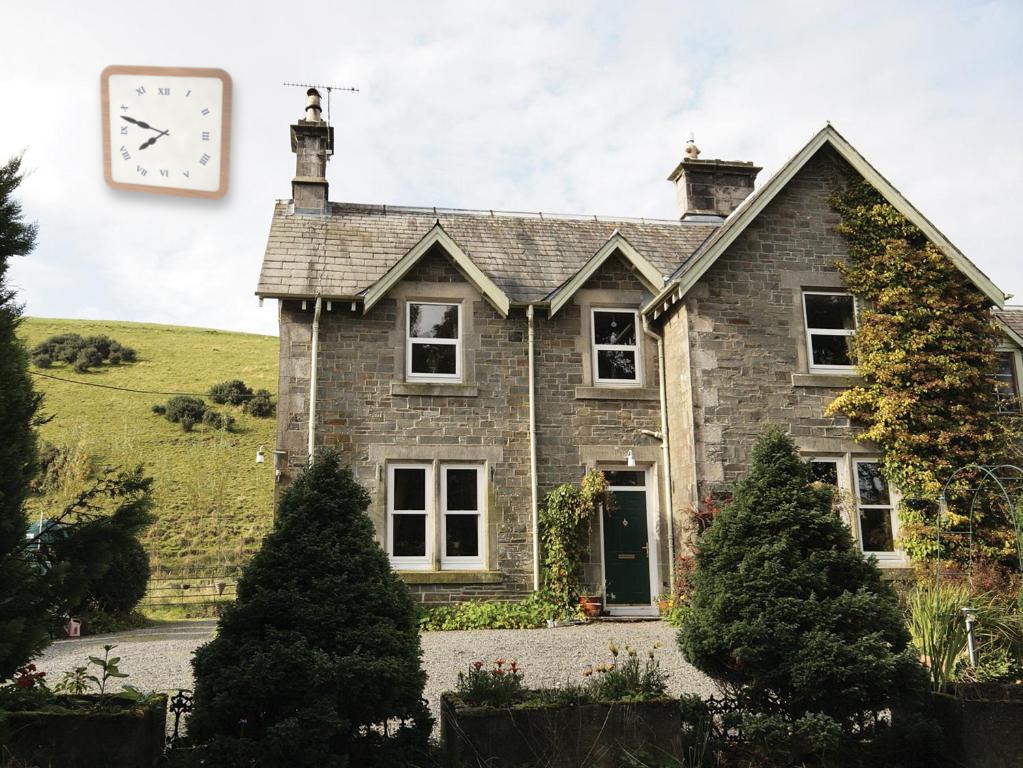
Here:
7 h 48 min
